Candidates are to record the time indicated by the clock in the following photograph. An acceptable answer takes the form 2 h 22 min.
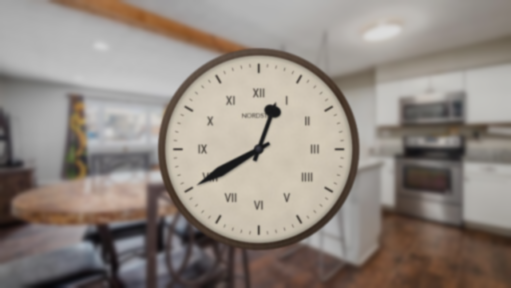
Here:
12 h 40 min
